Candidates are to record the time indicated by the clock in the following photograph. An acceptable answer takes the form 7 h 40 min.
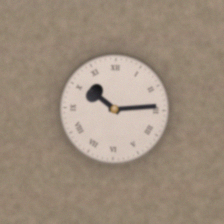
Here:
10 h 14 min
